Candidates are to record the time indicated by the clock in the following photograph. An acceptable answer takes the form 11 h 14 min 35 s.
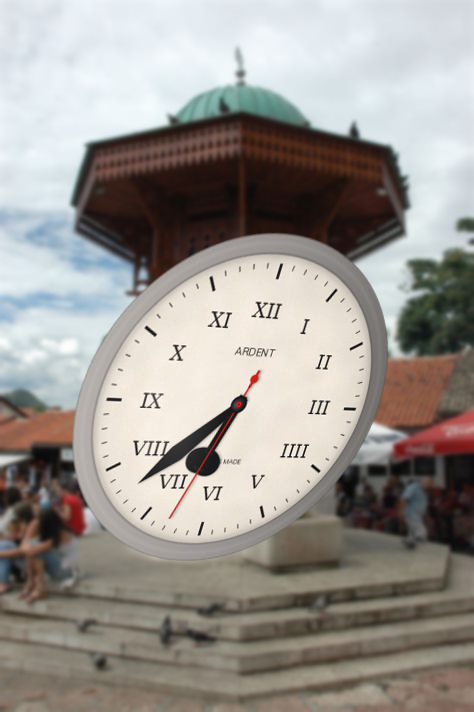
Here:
6 h 37 min 33 s
